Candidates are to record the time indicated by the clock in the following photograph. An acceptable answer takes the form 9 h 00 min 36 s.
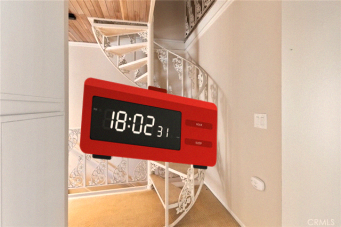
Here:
18 h 02 min 31 s
